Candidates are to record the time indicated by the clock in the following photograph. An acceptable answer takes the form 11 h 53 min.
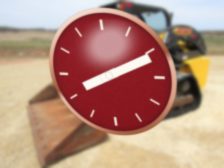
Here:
8 h 11 min
